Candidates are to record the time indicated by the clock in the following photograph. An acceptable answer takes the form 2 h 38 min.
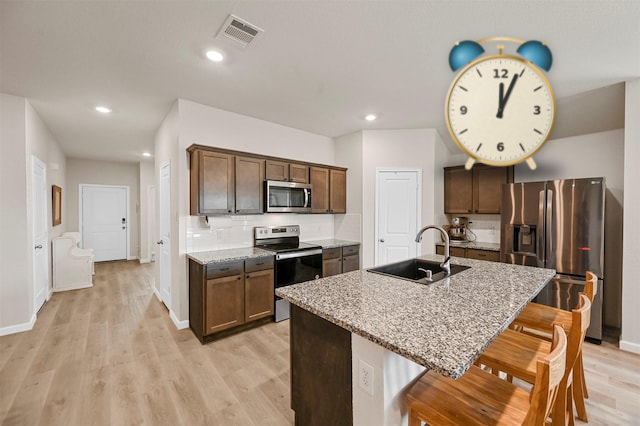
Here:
12 h 04 min
